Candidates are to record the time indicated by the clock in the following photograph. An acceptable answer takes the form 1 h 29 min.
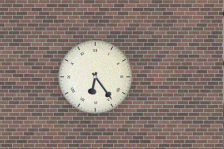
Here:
6 h 24 min
